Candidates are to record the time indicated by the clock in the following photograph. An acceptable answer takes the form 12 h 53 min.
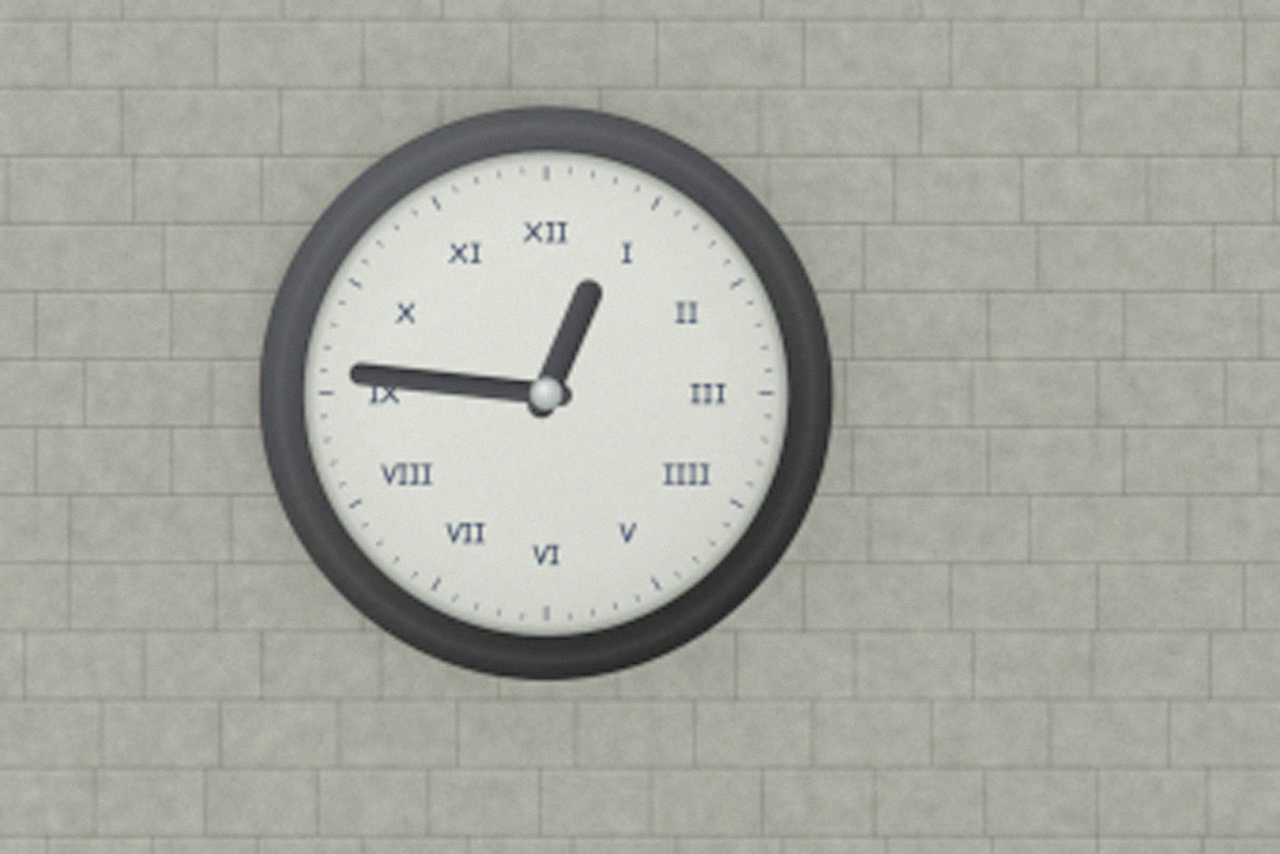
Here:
12 h 46 min
